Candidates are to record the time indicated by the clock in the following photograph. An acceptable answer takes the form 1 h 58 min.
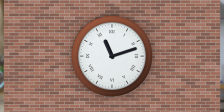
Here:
11 h 12 min
